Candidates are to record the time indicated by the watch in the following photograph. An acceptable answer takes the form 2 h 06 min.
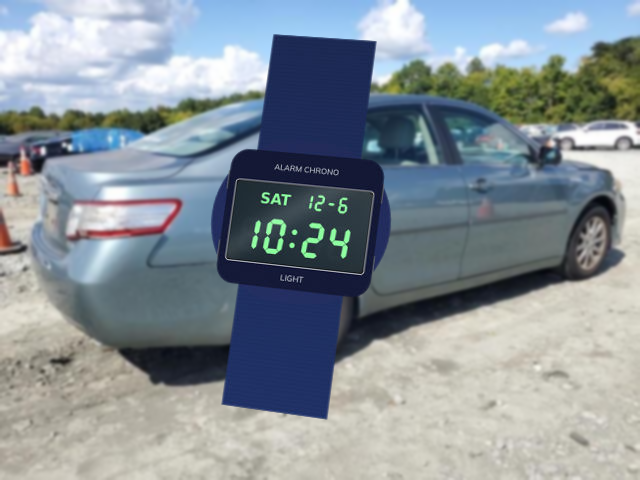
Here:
10 h 24 min
